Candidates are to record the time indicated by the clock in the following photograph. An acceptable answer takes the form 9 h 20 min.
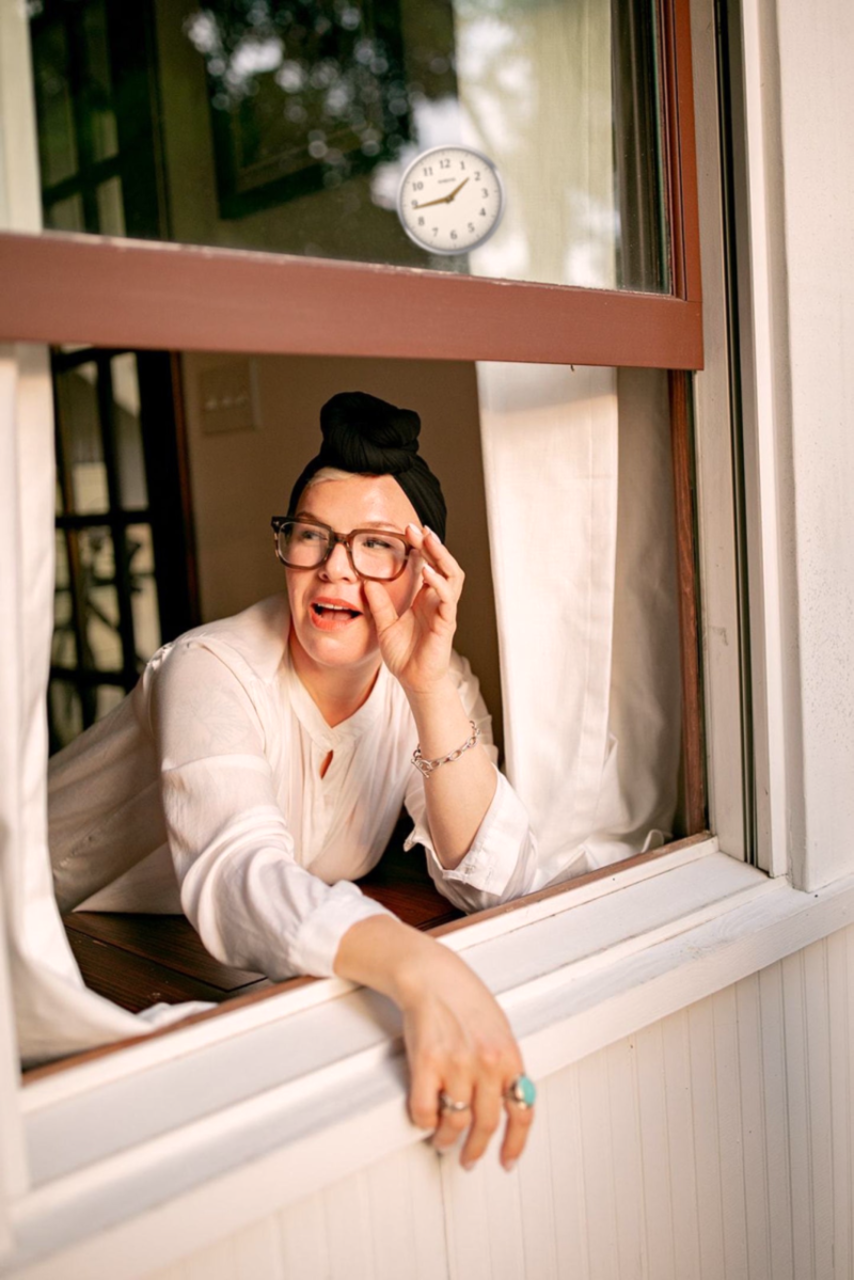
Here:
1 h 44 min
